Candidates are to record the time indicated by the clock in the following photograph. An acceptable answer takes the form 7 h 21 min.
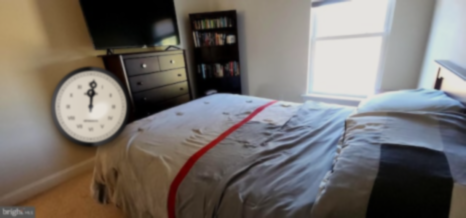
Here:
12 h 01 min
